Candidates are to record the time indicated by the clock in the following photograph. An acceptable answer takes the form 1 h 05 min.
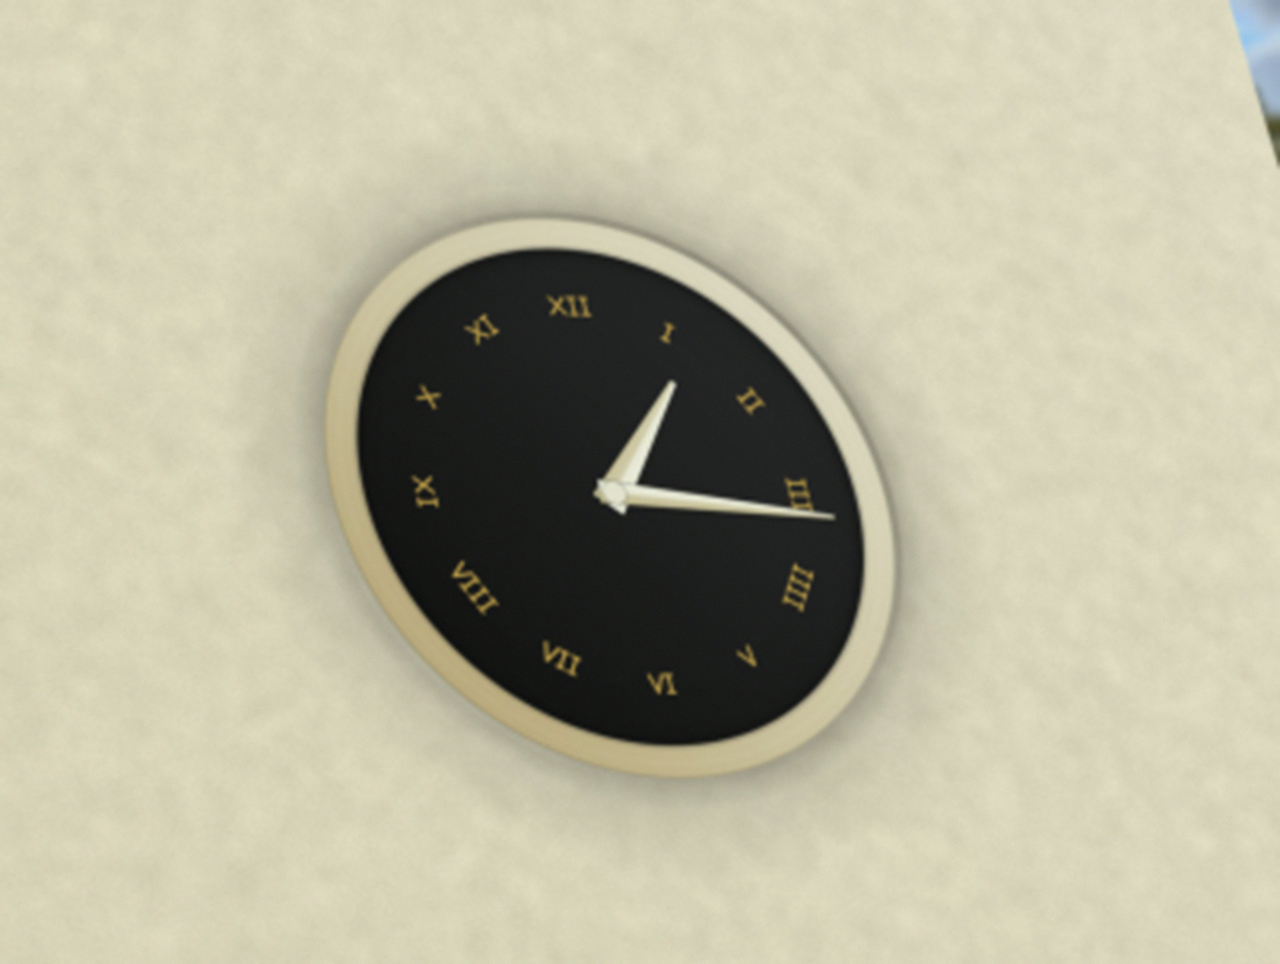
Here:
1 h 16 min
